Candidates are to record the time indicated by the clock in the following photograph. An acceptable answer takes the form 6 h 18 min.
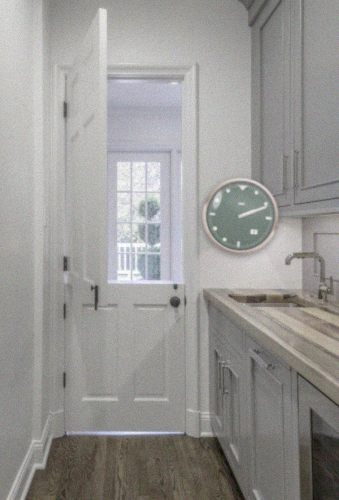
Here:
2 h 11 min
